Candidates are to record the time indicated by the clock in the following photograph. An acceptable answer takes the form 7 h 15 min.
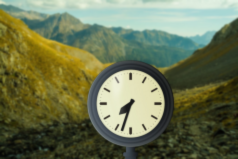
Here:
7 h 33 min
